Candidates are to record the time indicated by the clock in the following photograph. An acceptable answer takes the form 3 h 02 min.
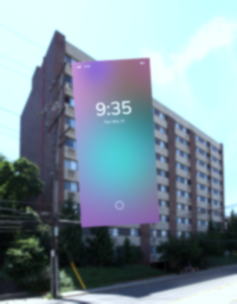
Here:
9 h 35 min
